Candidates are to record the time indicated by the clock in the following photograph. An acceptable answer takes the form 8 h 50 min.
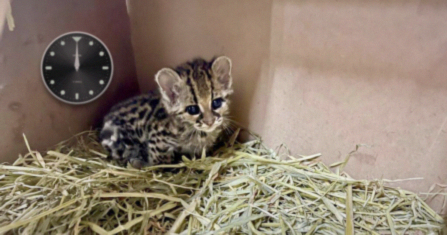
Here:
12 h 00 min
